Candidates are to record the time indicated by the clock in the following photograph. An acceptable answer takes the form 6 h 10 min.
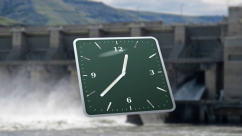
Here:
12 h 38 min
